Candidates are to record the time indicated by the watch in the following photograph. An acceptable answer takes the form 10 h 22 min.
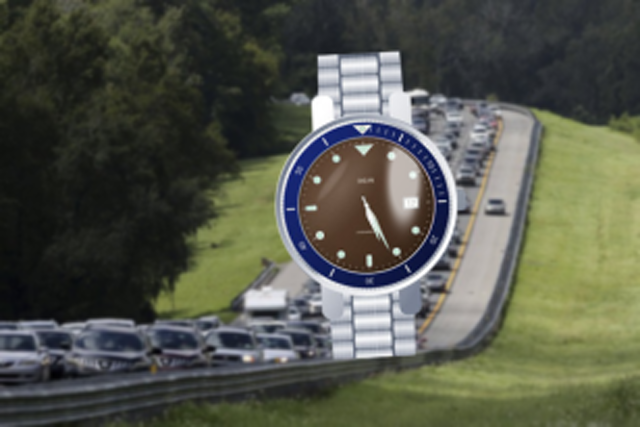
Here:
5 h 26 min
